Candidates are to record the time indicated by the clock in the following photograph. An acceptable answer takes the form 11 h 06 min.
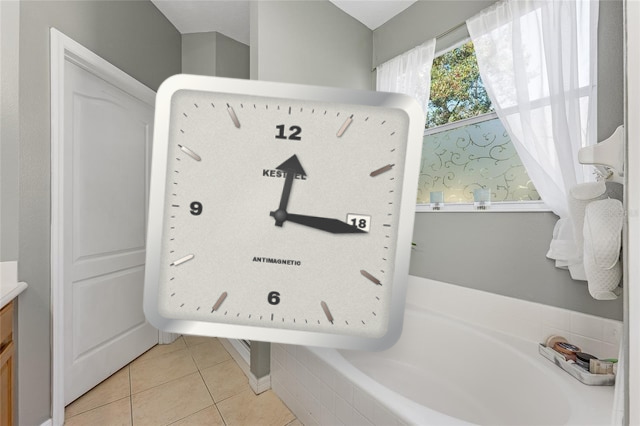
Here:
12 h 16 min
